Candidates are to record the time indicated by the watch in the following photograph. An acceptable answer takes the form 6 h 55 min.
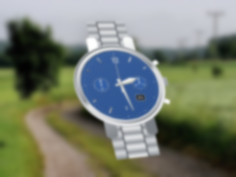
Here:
2 h 28 min
